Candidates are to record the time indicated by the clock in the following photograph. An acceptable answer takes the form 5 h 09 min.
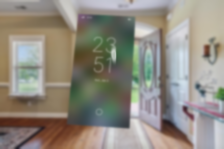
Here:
23 h 51 min
